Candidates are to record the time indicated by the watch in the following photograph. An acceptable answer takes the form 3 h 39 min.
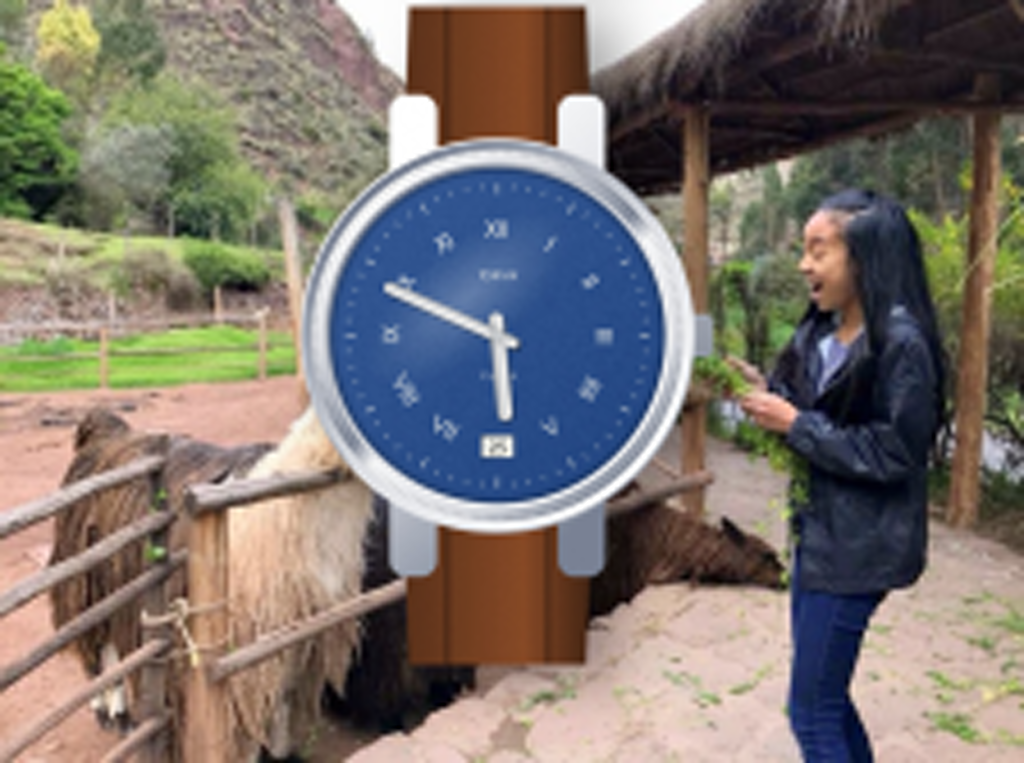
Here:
5 h 49 min
